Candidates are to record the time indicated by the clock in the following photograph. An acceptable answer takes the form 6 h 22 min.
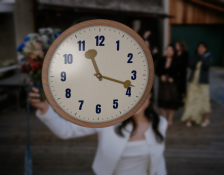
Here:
11 h 18 min
